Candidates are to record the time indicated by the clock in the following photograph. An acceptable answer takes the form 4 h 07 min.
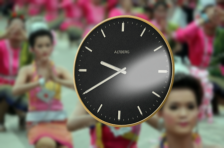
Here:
9 h 40 min
